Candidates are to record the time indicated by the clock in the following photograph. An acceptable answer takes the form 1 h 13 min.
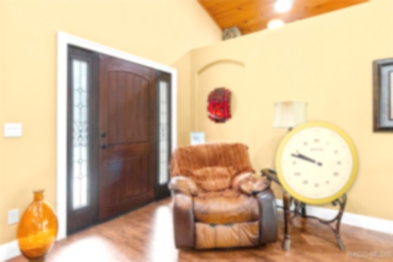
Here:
9 h 48 min
